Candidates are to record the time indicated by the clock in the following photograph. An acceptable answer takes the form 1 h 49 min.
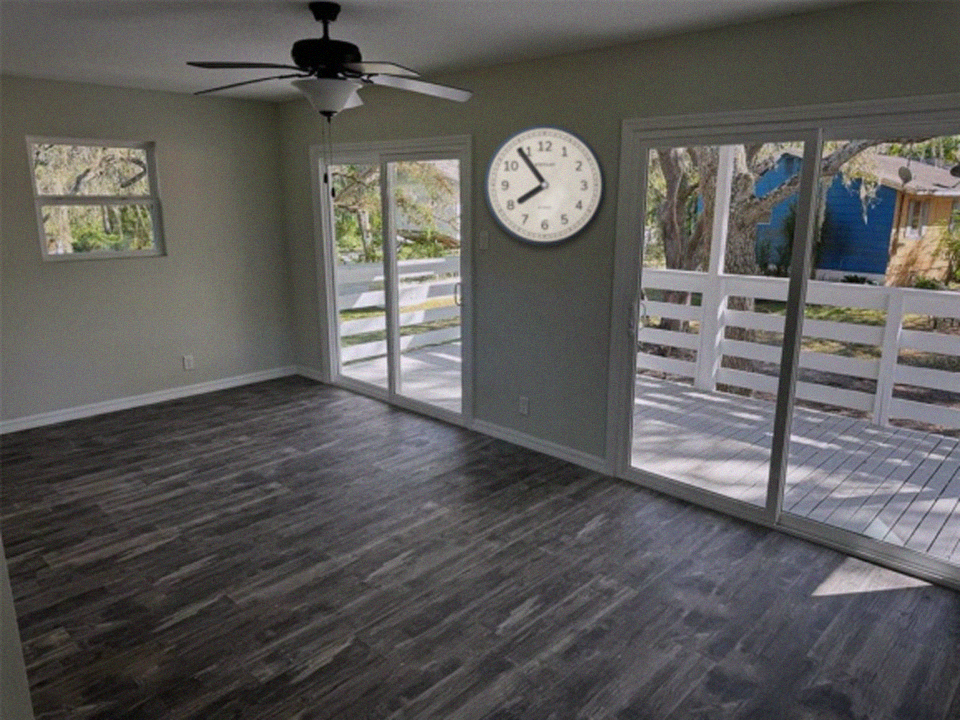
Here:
7 h 54 min
